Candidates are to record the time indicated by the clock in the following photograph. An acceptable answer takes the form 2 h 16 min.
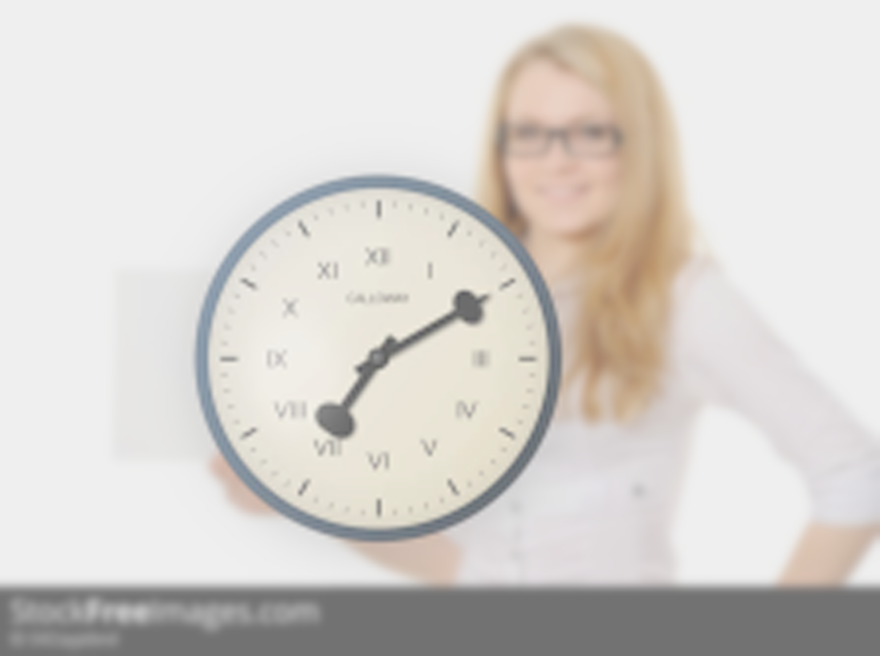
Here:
7 h 10 min
